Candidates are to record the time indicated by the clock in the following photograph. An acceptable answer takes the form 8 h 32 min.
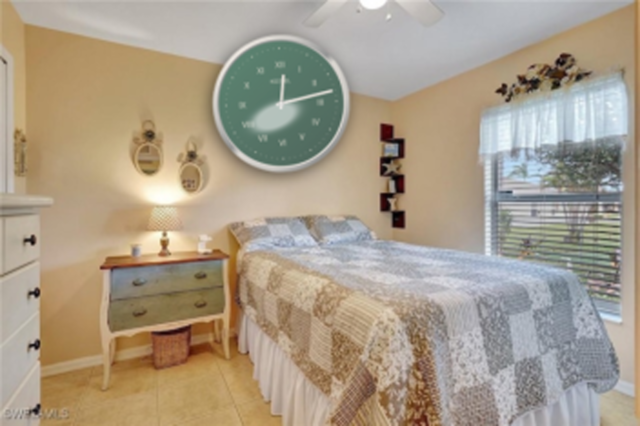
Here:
12 h 13 min
